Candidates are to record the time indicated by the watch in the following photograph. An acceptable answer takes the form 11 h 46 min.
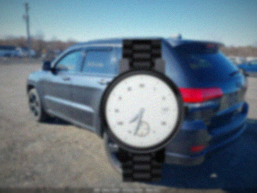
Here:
7 h 33 min
